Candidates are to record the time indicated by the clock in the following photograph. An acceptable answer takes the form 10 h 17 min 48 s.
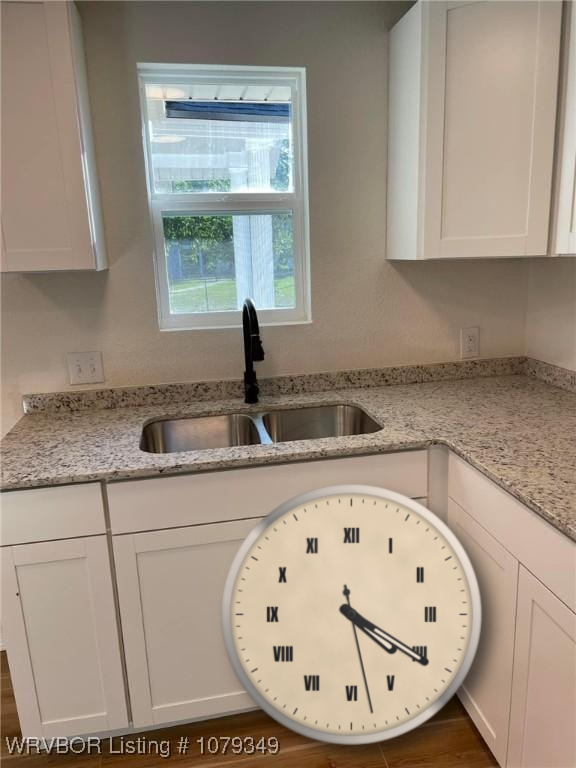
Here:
4 h 20 min 28 s
